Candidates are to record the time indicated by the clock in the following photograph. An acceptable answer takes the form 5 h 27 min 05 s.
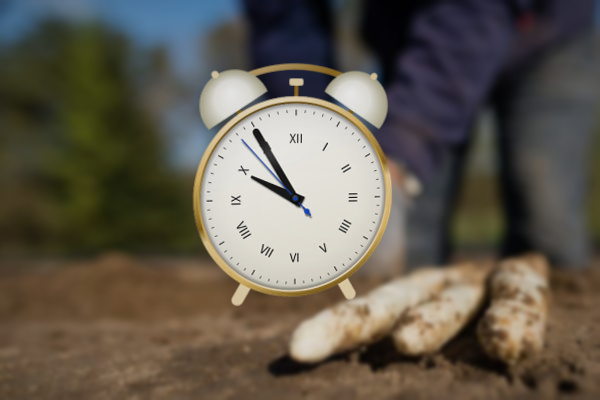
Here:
9 h 54 min 53 s
